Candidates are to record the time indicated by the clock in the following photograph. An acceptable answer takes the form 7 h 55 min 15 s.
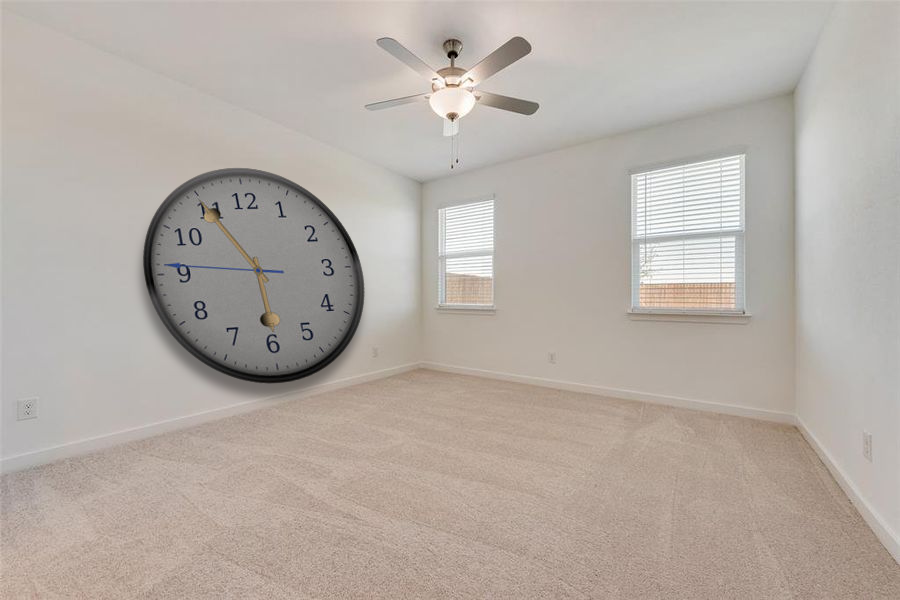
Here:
5 h 54 min 46 s
